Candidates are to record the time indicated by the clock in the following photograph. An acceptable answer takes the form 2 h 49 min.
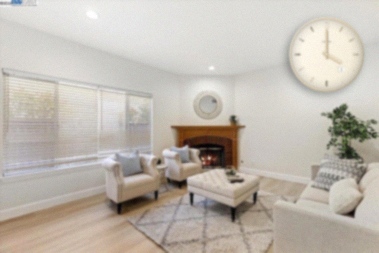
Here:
4 h 00 min
